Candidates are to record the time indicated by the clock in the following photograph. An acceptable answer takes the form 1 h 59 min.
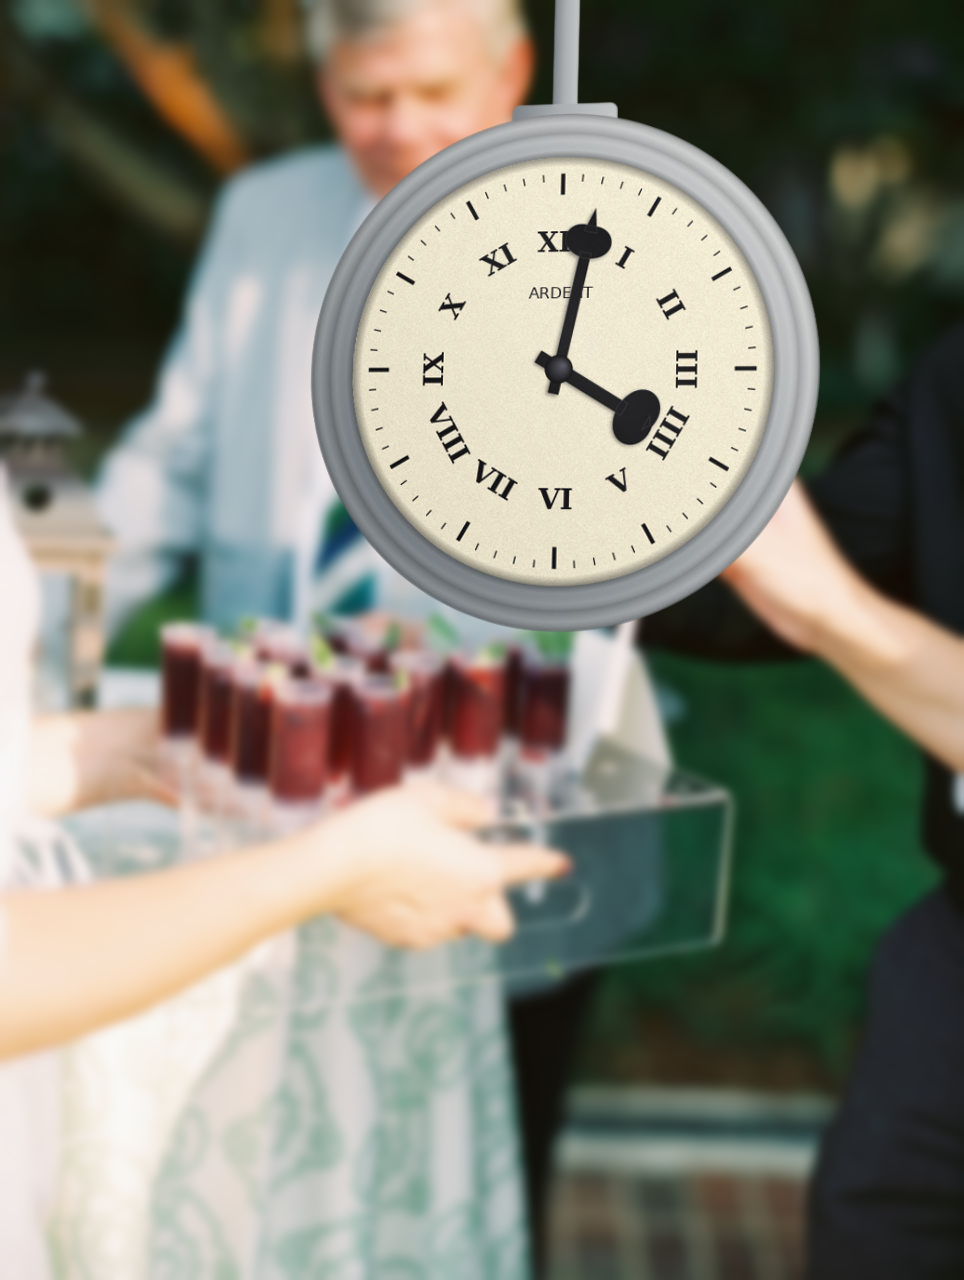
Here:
4 h 02 min
